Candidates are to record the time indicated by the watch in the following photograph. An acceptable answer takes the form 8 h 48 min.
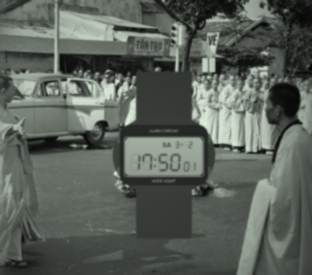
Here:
17 h 50 min
